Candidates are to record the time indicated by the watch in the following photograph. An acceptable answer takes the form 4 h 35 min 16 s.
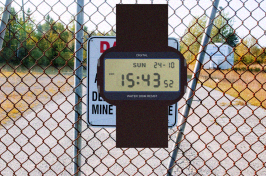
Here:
15 h 43 min 52 s
